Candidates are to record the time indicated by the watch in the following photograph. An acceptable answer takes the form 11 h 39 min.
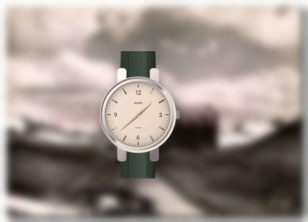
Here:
1 h 38 min
